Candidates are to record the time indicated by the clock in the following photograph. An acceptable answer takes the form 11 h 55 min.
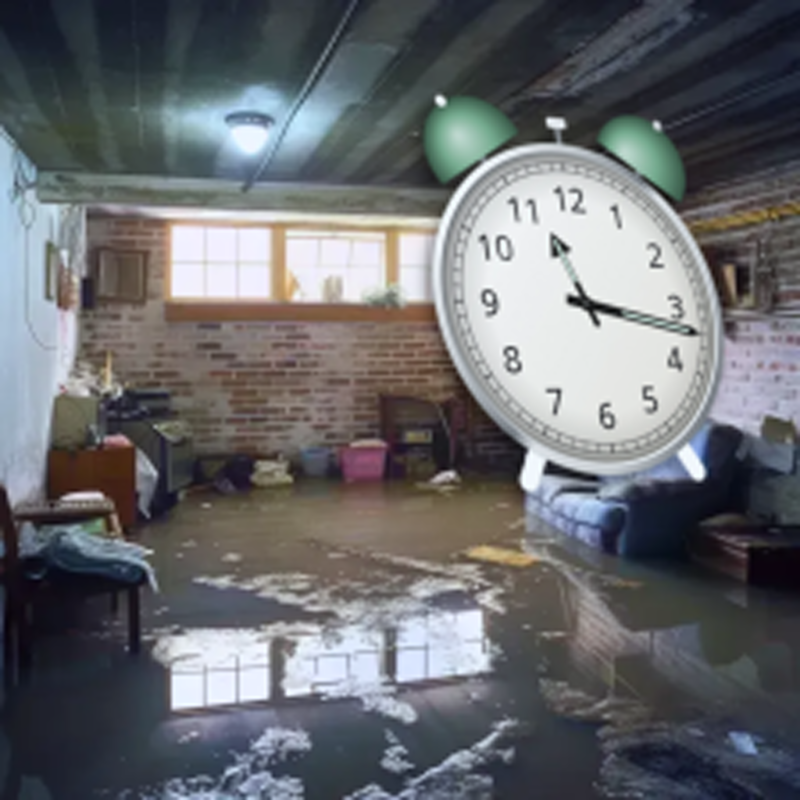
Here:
11 h 17 min
